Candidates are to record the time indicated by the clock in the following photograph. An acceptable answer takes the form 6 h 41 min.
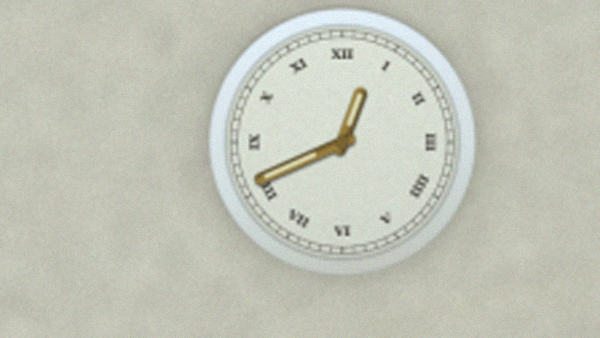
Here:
12 h 41 min
